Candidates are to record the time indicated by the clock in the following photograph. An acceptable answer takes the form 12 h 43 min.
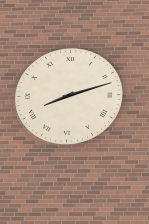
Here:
8 h 12 min
